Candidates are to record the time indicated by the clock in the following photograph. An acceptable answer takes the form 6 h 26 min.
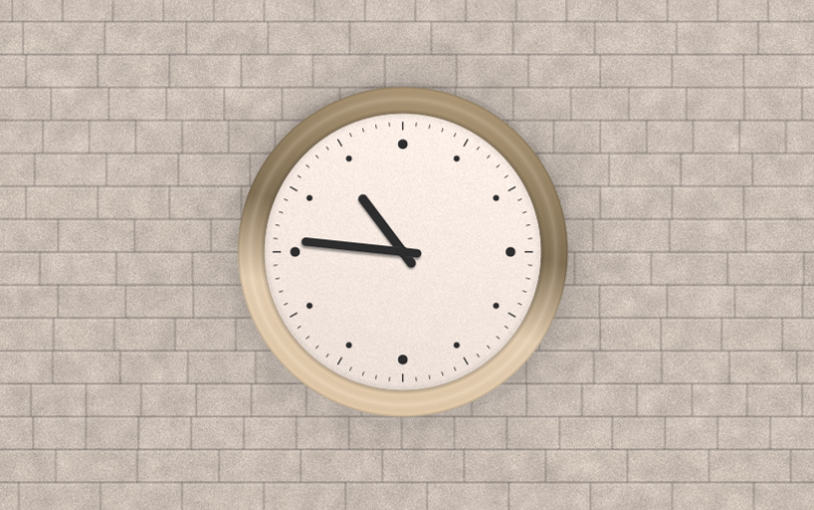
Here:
10 h 46 min
